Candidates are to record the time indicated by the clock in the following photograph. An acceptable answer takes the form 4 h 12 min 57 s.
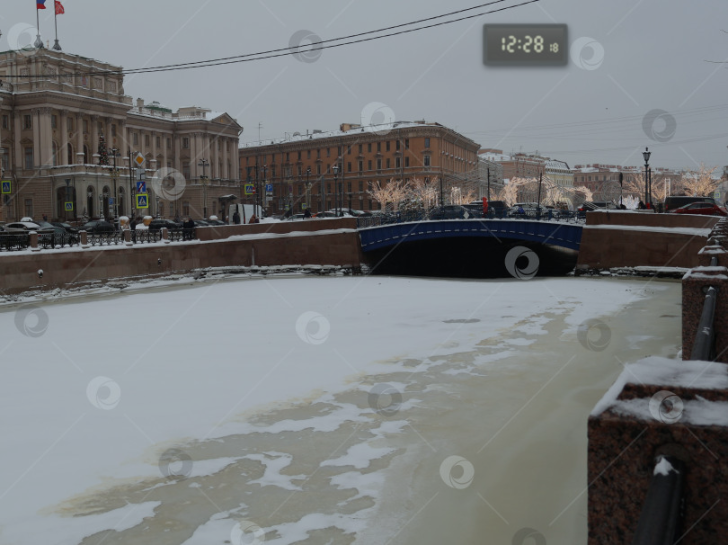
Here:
12 h 28 min 18 s
